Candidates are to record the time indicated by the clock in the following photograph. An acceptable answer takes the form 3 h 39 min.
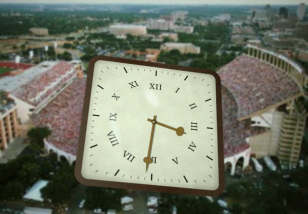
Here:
3 h 31 min
